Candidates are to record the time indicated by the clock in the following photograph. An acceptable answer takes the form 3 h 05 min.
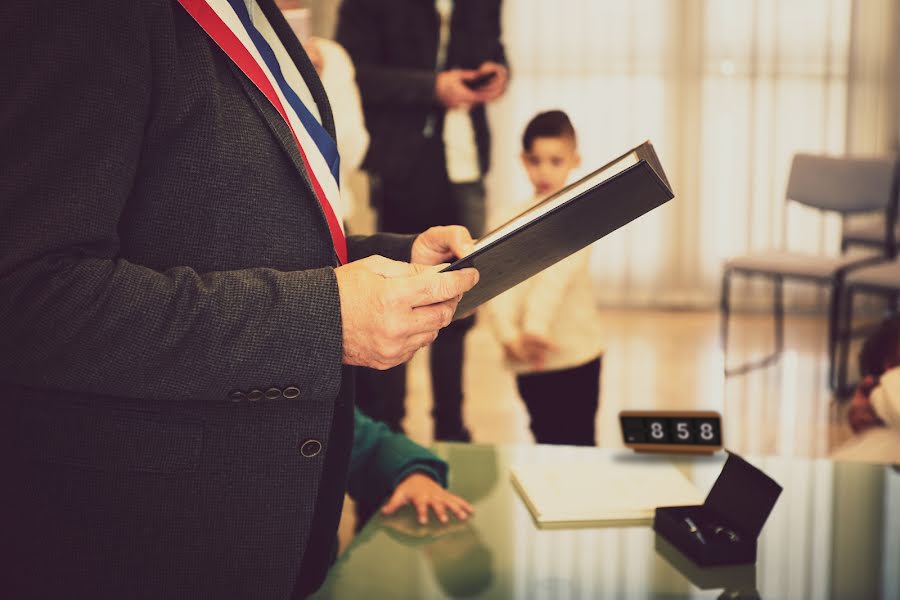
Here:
8 h 58 min
